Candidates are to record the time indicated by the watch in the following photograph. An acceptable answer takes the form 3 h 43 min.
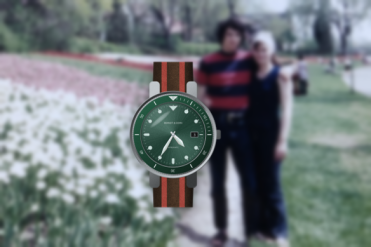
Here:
4 h 35 min
